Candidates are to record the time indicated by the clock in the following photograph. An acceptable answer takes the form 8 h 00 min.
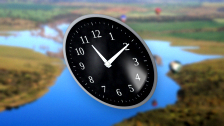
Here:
11 h 10 min
